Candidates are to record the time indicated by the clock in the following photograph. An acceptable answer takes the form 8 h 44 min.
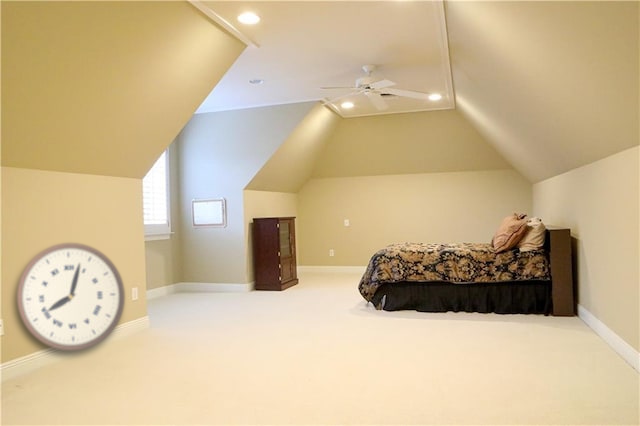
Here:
8 h 03 min
